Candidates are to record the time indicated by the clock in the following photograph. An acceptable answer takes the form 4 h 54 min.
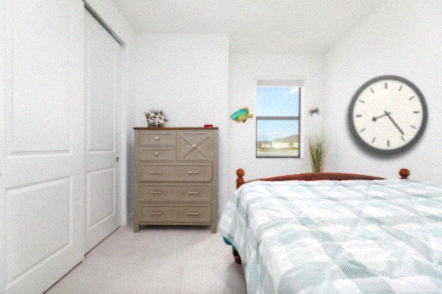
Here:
8 h 24 min
